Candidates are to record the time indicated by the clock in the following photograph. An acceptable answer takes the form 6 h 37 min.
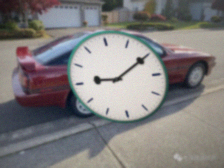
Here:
9 h 10 min
